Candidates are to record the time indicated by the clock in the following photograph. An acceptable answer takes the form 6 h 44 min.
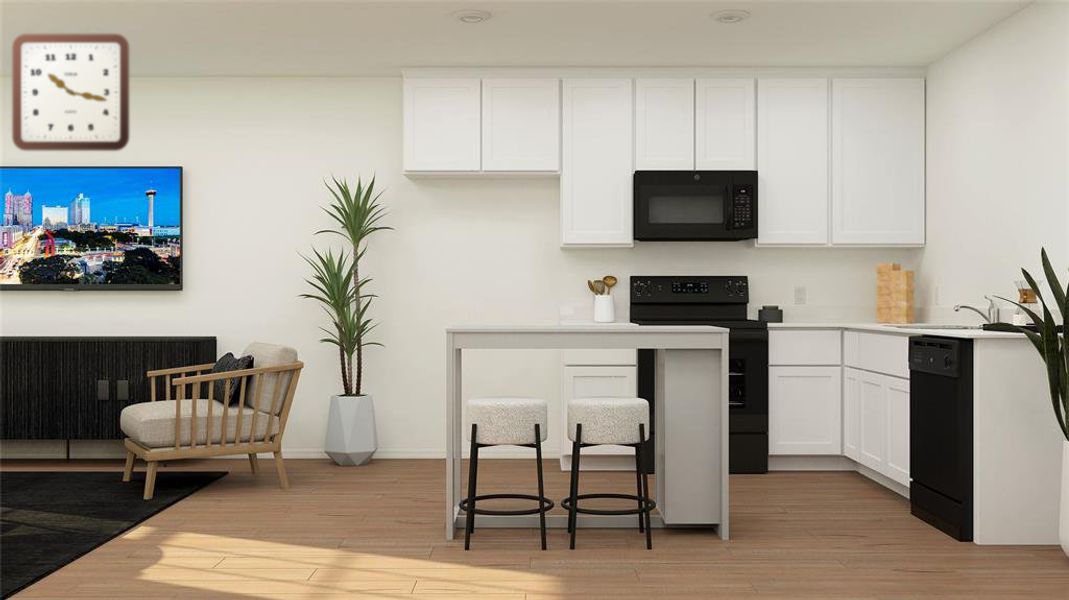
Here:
10 h 17 min
